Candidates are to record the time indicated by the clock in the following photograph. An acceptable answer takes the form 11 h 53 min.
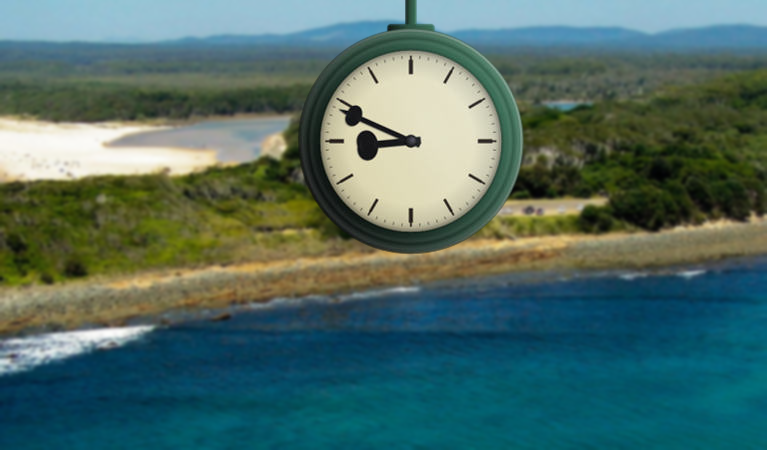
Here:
8 h 49 min
